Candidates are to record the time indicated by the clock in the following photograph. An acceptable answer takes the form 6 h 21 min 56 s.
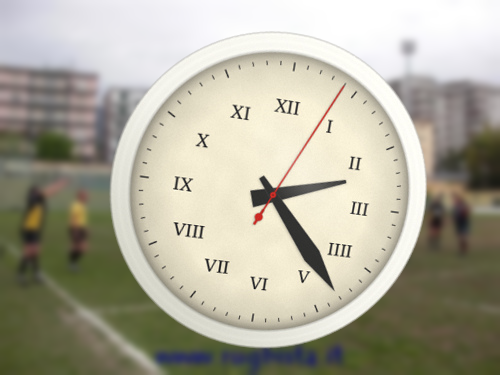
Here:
2 h 23 min 04 s
